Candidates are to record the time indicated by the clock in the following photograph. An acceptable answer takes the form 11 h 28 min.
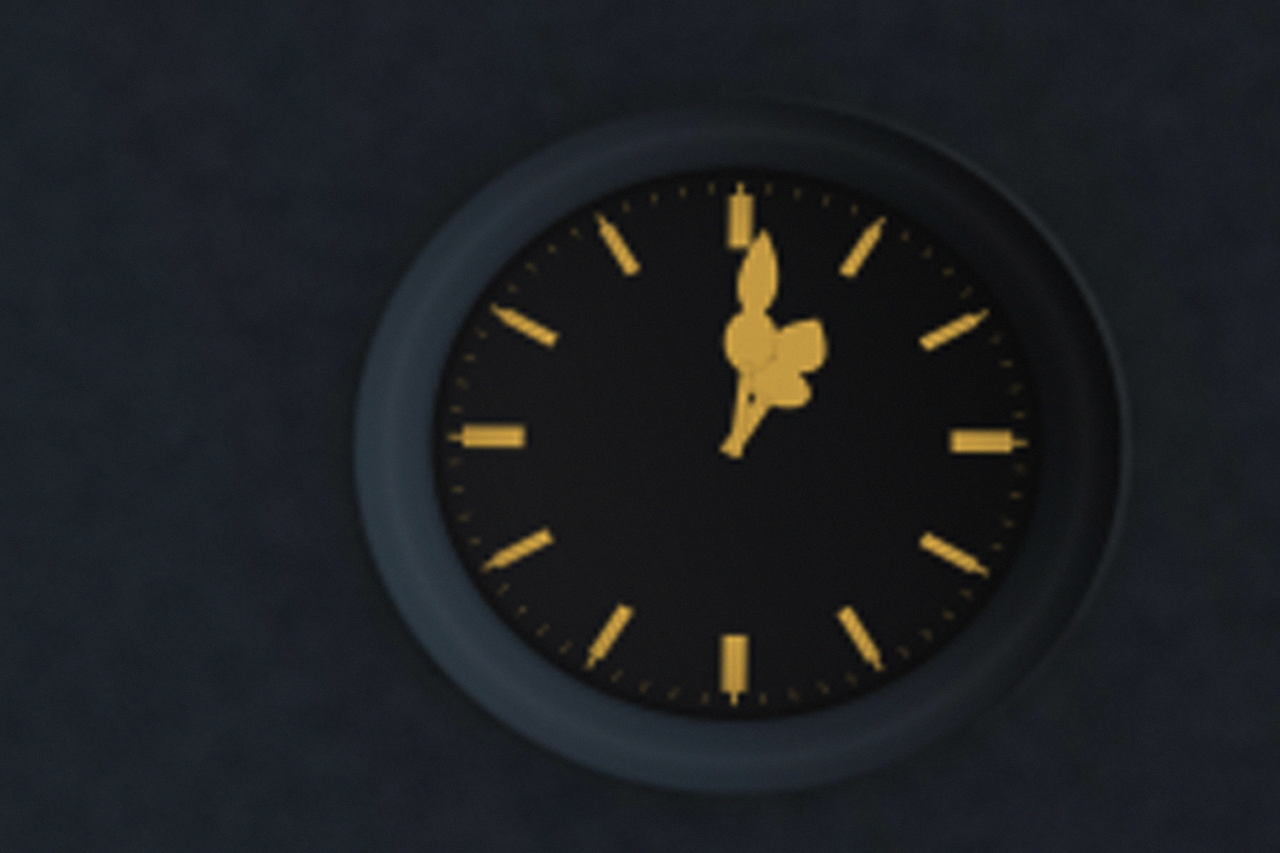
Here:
1 h 01 min
